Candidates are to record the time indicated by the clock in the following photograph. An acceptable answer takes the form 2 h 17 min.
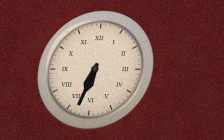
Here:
6 h 33 min
